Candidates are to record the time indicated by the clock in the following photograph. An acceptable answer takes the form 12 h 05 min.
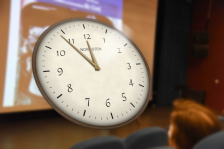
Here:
11 h 54 min
